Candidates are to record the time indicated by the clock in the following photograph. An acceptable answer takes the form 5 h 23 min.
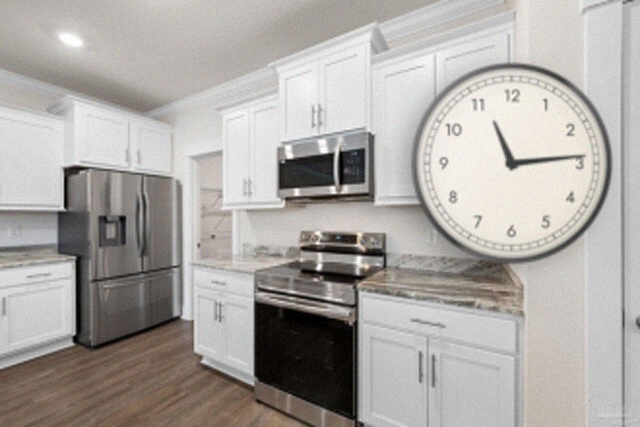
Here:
11 h 14 min
